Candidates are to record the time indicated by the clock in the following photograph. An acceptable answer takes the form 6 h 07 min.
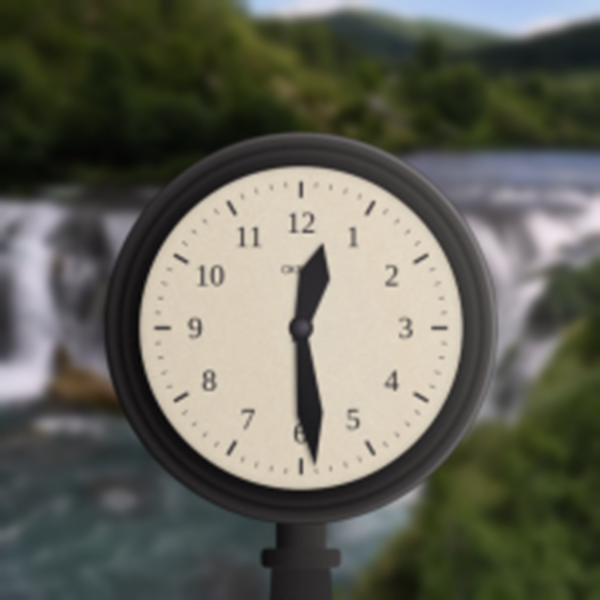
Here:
12 h 29 min
